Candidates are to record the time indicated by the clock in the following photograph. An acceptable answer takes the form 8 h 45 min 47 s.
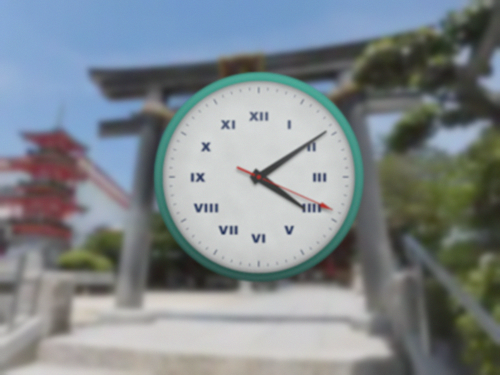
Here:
4 h 09 min 19 s
